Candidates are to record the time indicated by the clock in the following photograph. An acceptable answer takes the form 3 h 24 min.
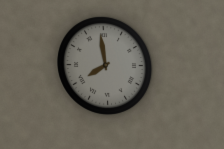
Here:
7 h 59 min
